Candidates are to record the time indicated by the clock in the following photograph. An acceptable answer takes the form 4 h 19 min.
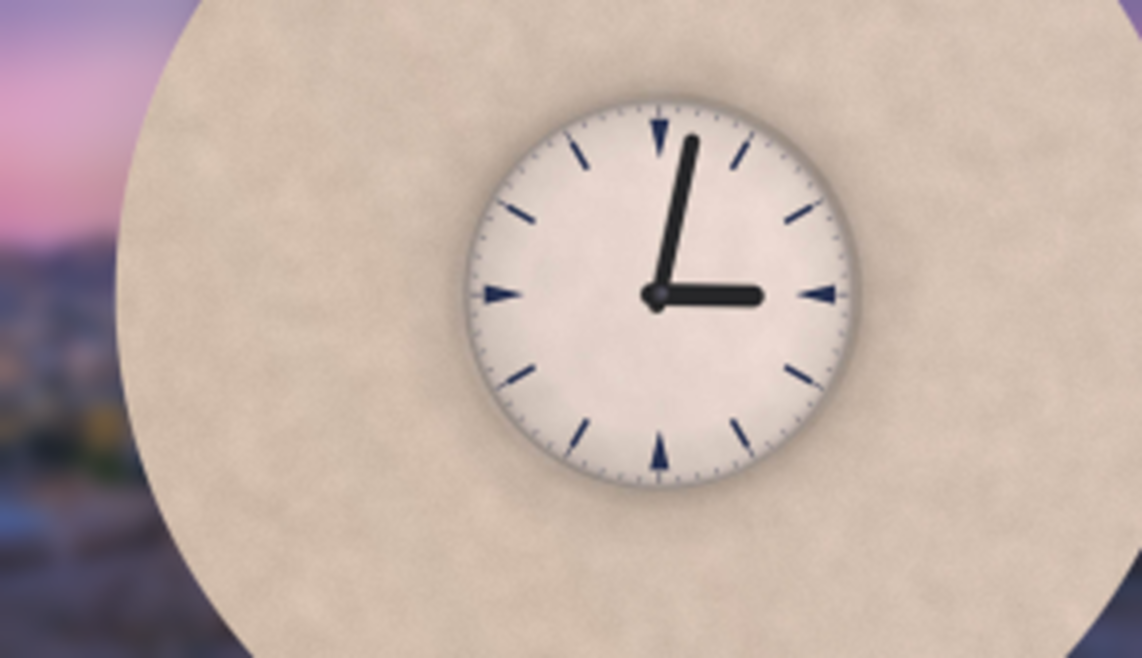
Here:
3 h 02 min
